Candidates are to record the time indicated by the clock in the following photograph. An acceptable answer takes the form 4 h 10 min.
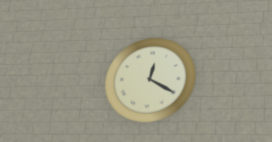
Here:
12 h 20 min
